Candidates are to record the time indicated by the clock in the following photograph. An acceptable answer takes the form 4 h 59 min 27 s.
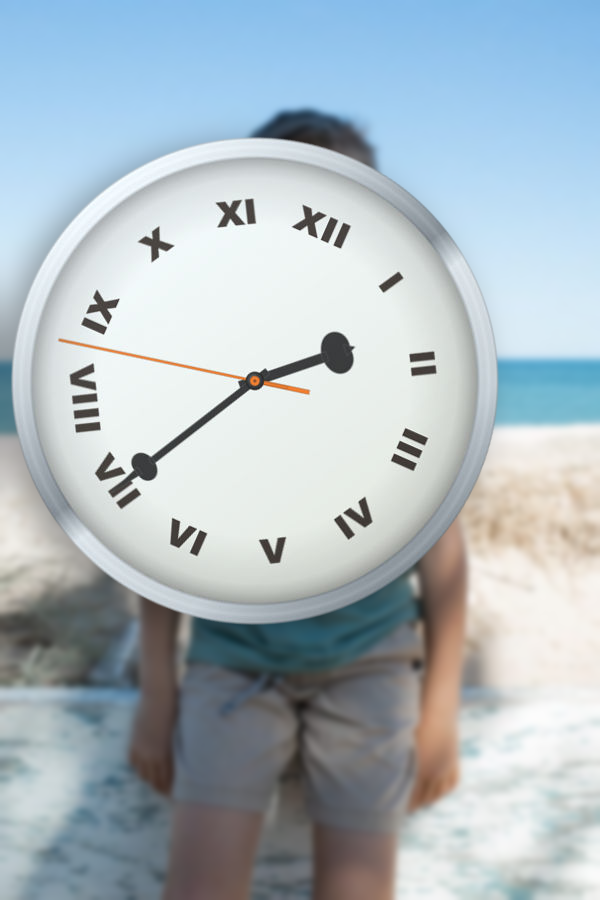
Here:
1 h 34 min 43 s
